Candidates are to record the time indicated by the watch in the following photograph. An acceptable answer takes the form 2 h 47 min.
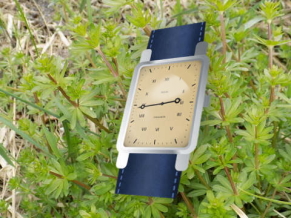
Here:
2 h 44 min
